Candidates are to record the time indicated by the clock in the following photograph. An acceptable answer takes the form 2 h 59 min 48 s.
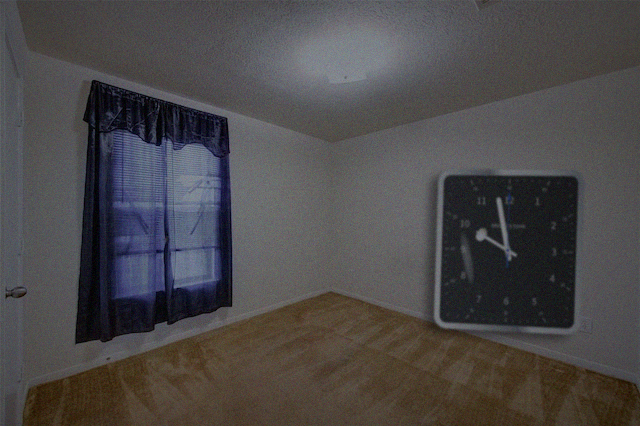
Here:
9 h 58 min 00 s
